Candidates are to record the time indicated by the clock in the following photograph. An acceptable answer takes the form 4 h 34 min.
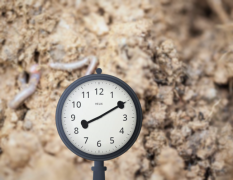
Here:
8 h 10 min
